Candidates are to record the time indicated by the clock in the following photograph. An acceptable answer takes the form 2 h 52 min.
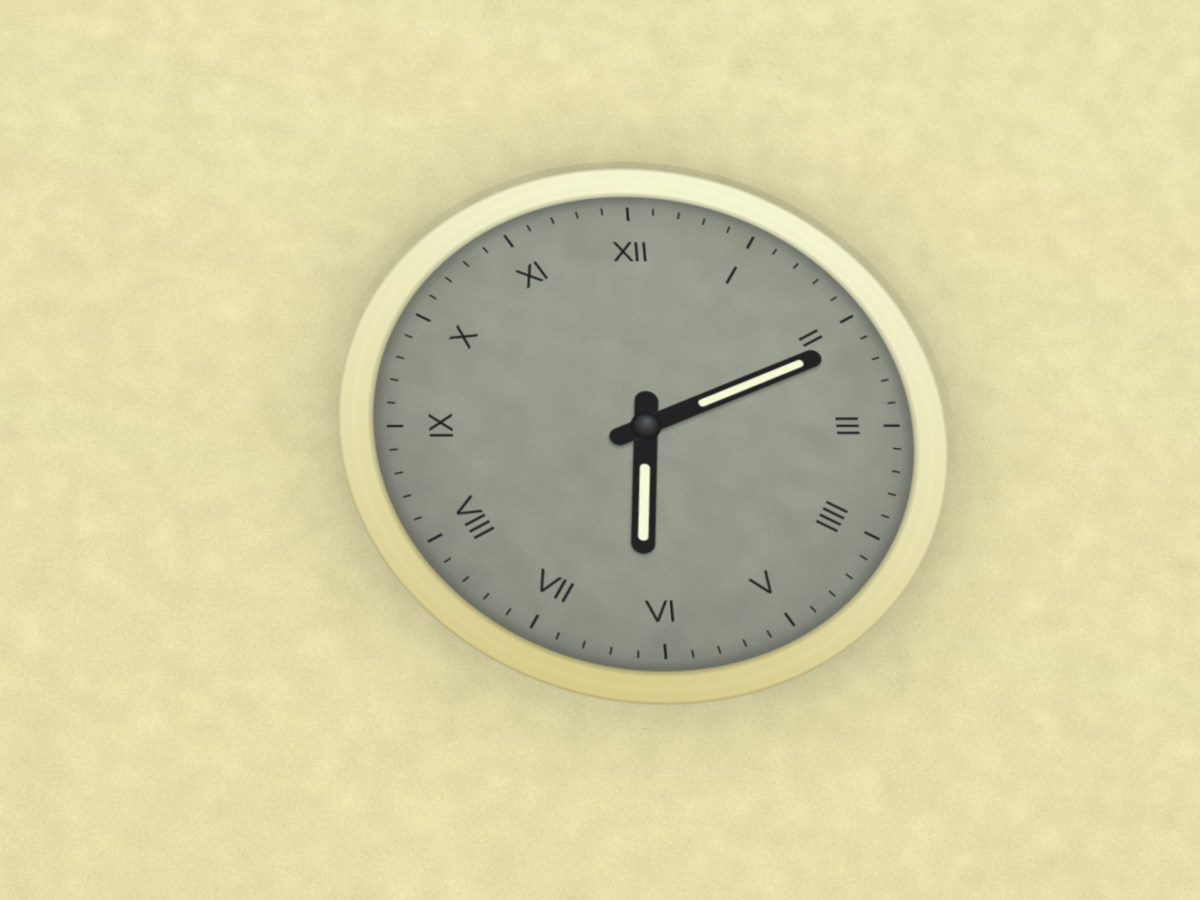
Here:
6 h 11 min
